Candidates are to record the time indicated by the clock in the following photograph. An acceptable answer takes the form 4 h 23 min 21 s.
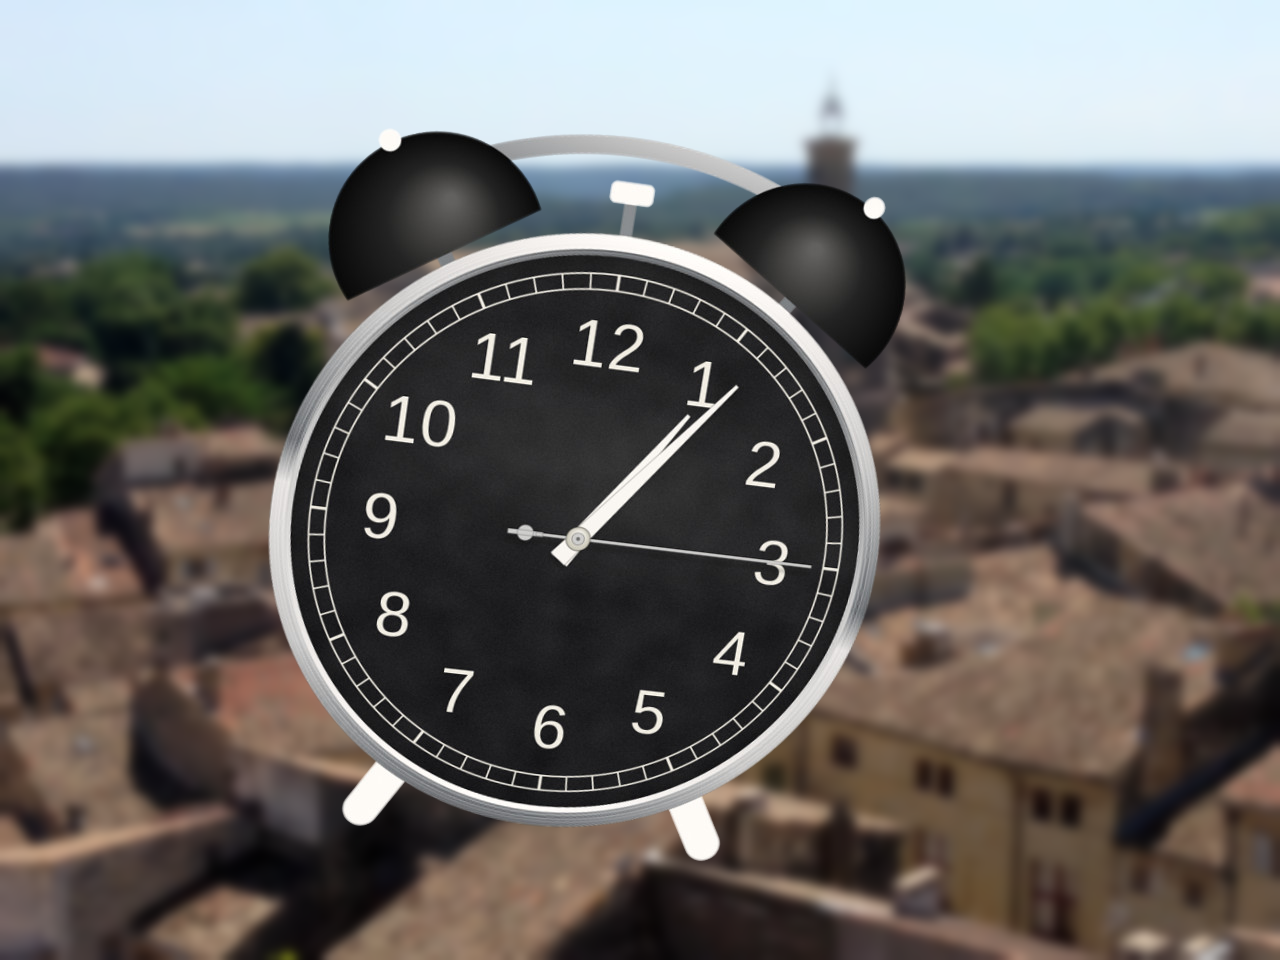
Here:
1 h 06 min 15 s
